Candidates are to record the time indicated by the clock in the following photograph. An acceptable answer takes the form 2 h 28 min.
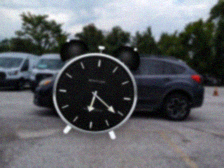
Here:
6 h 21 min
